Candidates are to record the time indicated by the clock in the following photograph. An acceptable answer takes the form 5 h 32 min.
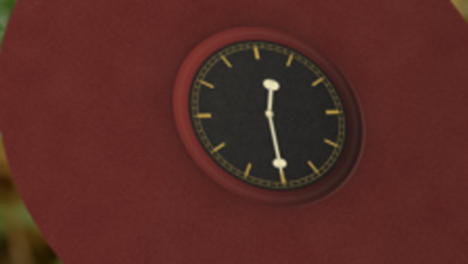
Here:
12 h 30 min
